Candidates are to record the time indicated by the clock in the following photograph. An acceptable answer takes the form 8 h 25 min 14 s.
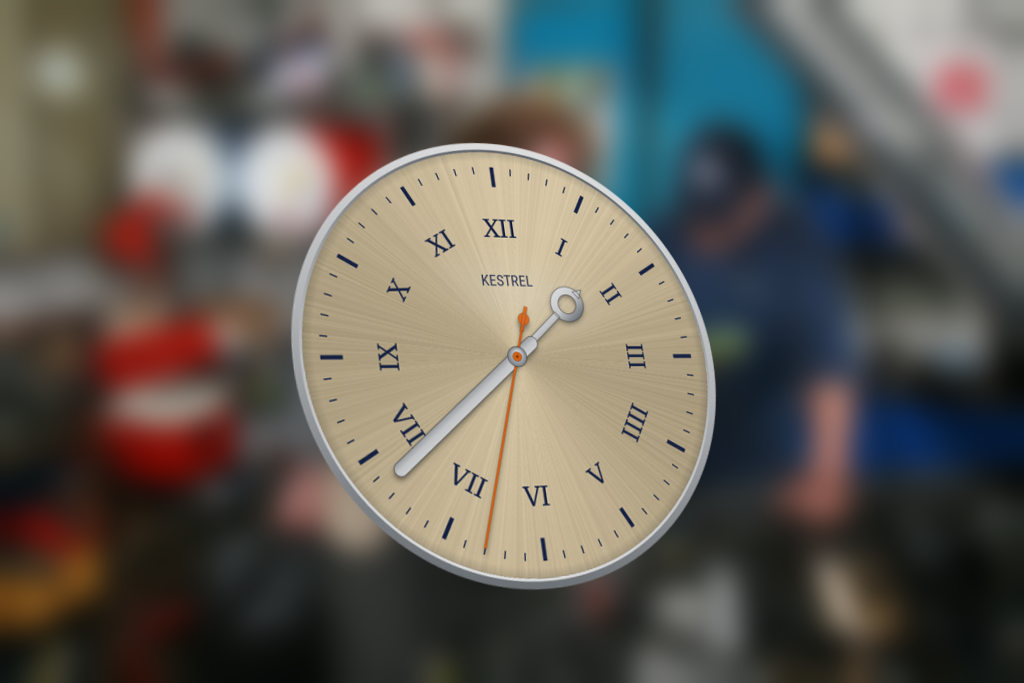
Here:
1 h 38 min 33 s
